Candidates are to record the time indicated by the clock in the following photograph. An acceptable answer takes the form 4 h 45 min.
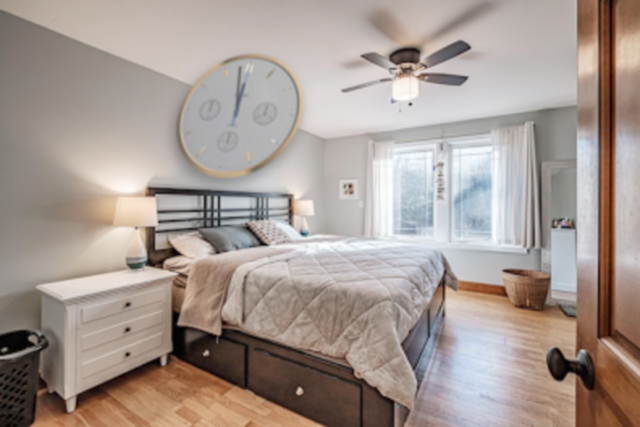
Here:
11 h 58 min
